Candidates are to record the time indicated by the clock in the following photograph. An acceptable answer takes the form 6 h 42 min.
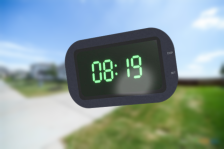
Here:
8 h 19 min
